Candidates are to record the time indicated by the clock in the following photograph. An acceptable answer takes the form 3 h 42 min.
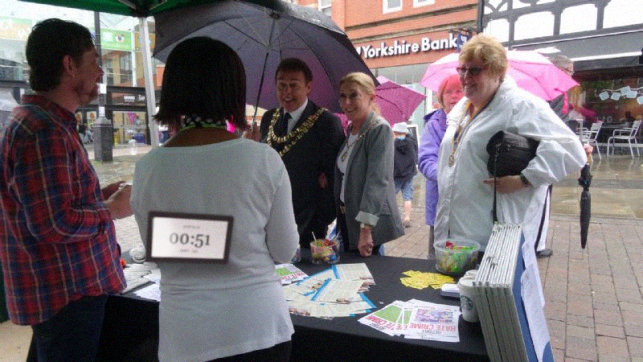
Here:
0 h 51 min
